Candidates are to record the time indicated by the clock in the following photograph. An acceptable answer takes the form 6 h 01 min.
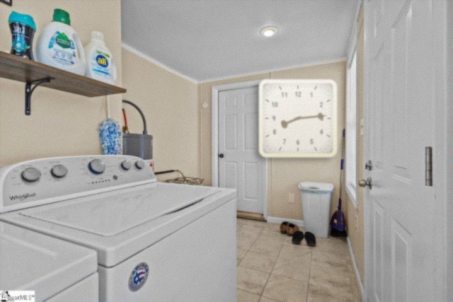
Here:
8 h 14 min
